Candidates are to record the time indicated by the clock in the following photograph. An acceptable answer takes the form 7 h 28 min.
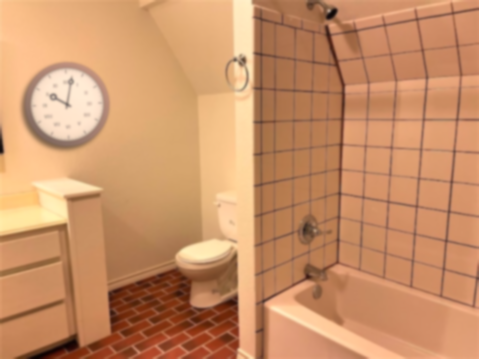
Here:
10 h 02 min
